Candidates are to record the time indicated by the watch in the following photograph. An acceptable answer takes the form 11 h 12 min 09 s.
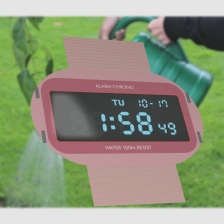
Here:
1 h 58 min 49 s
